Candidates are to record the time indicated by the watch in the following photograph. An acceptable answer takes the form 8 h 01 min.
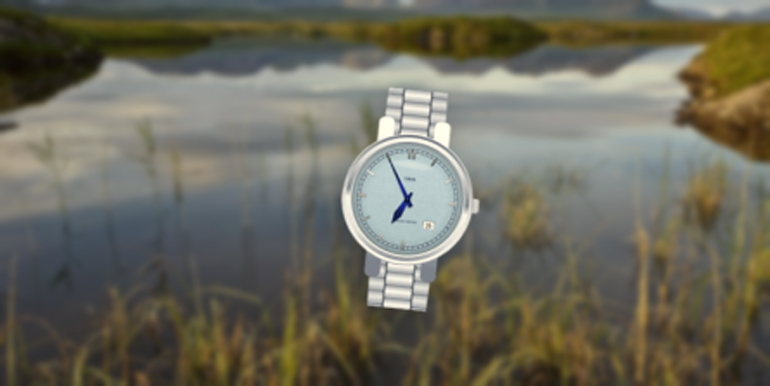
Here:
6 h 55 min
